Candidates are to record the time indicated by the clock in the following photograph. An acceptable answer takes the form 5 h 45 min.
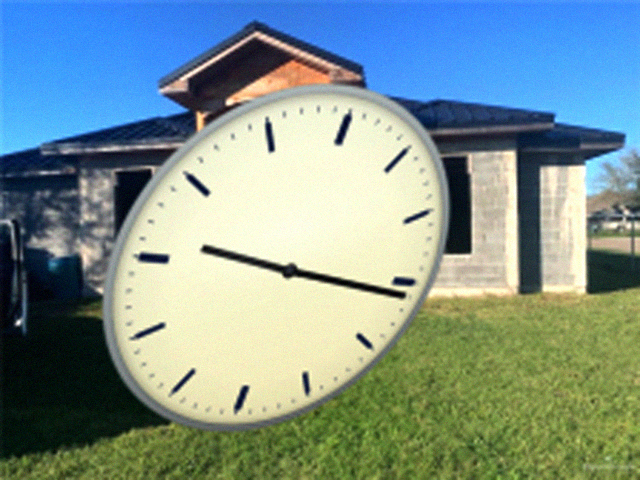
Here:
9 h 16 min
